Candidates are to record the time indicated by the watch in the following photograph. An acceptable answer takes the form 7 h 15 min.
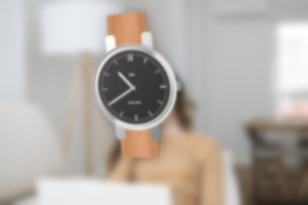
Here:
10 h 40 min
